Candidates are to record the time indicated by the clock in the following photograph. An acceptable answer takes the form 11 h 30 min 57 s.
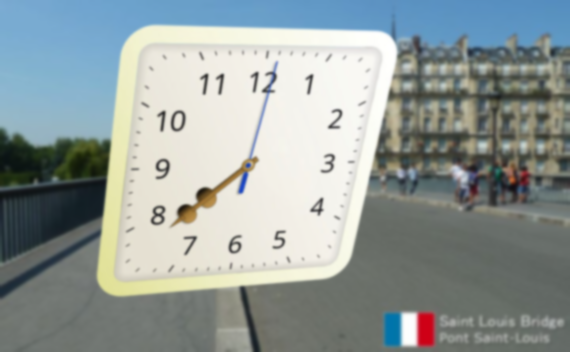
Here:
7 h 38 min 01 s
